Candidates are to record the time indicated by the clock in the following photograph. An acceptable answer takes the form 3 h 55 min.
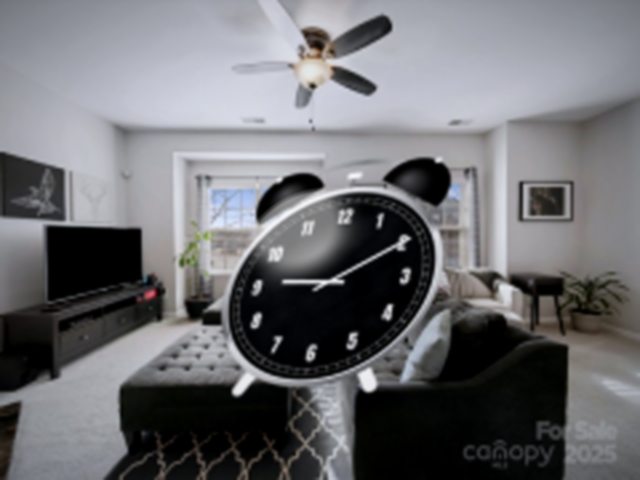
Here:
9 h 10 min
